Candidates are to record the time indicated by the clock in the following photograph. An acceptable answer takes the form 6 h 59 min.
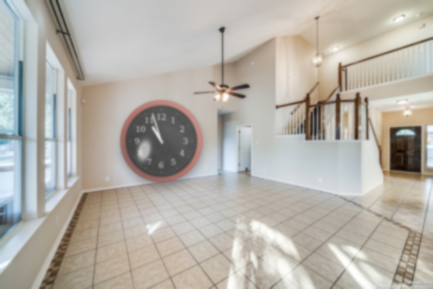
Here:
10 h 57 min
